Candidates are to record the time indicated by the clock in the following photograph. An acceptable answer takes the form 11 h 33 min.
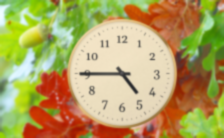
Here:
4 h 45 min
